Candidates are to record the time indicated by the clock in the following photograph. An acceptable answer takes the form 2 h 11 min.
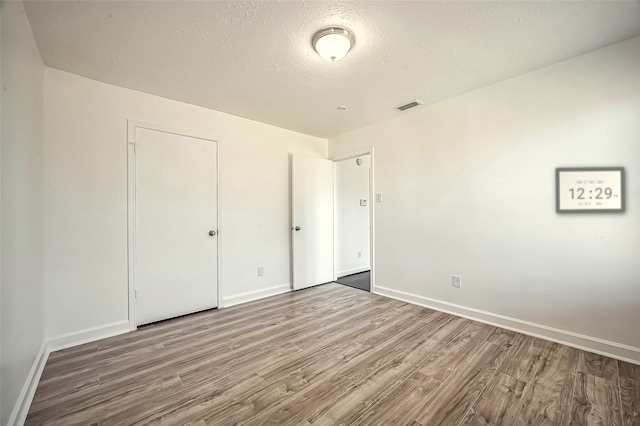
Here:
12 h 29 min
